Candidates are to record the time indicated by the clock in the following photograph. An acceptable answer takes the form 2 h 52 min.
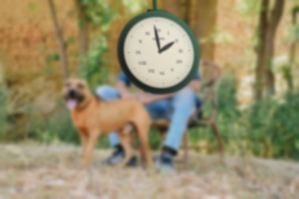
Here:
1 h 59 min
